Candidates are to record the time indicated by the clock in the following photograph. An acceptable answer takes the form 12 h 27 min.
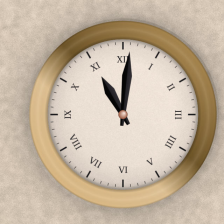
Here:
11 h 01 min
